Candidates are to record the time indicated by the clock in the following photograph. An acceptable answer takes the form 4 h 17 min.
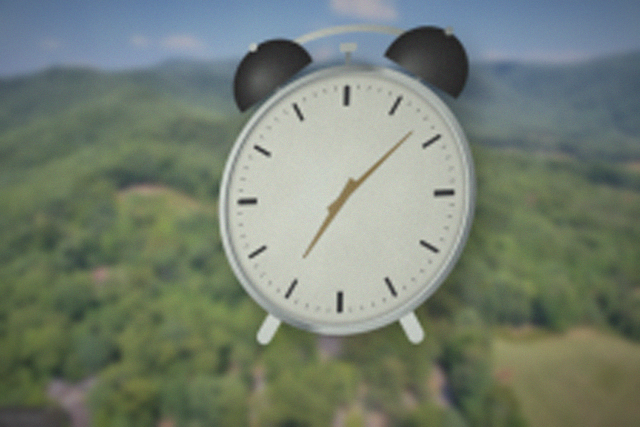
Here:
7 h 08 min
